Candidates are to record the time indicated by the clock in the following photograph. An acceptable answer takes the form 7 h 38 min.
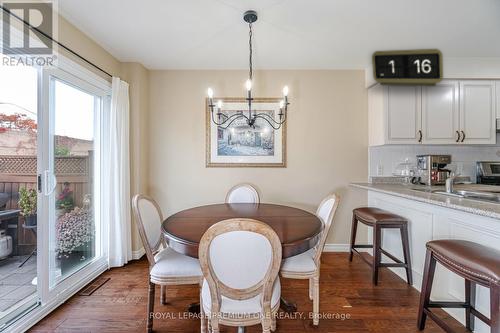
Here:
1 h 16 min
